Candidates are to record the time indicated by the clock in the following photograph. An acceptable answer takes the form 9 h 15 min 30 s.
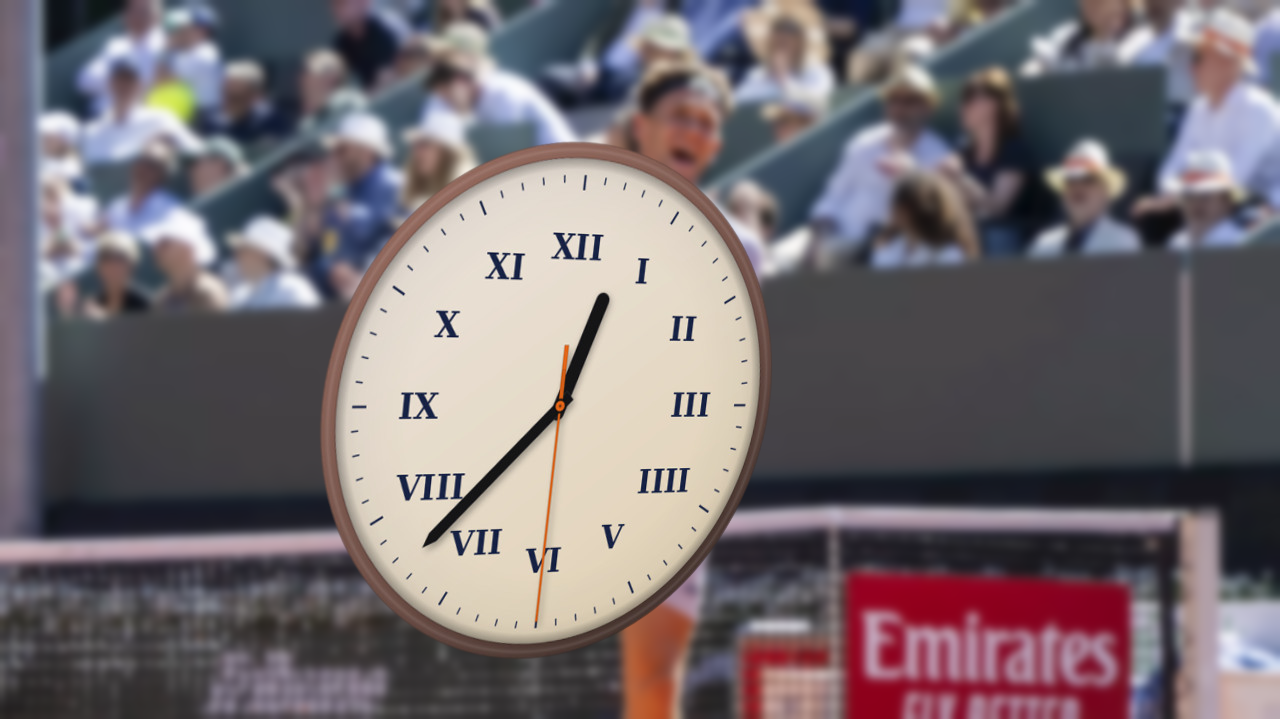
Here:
12 h 37 min 30 s
